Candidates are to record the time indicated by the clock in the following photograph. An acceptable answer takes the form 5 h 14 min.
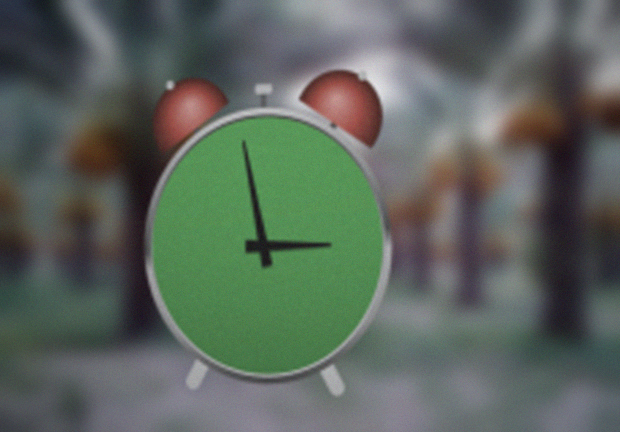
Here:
2 h 58 min
